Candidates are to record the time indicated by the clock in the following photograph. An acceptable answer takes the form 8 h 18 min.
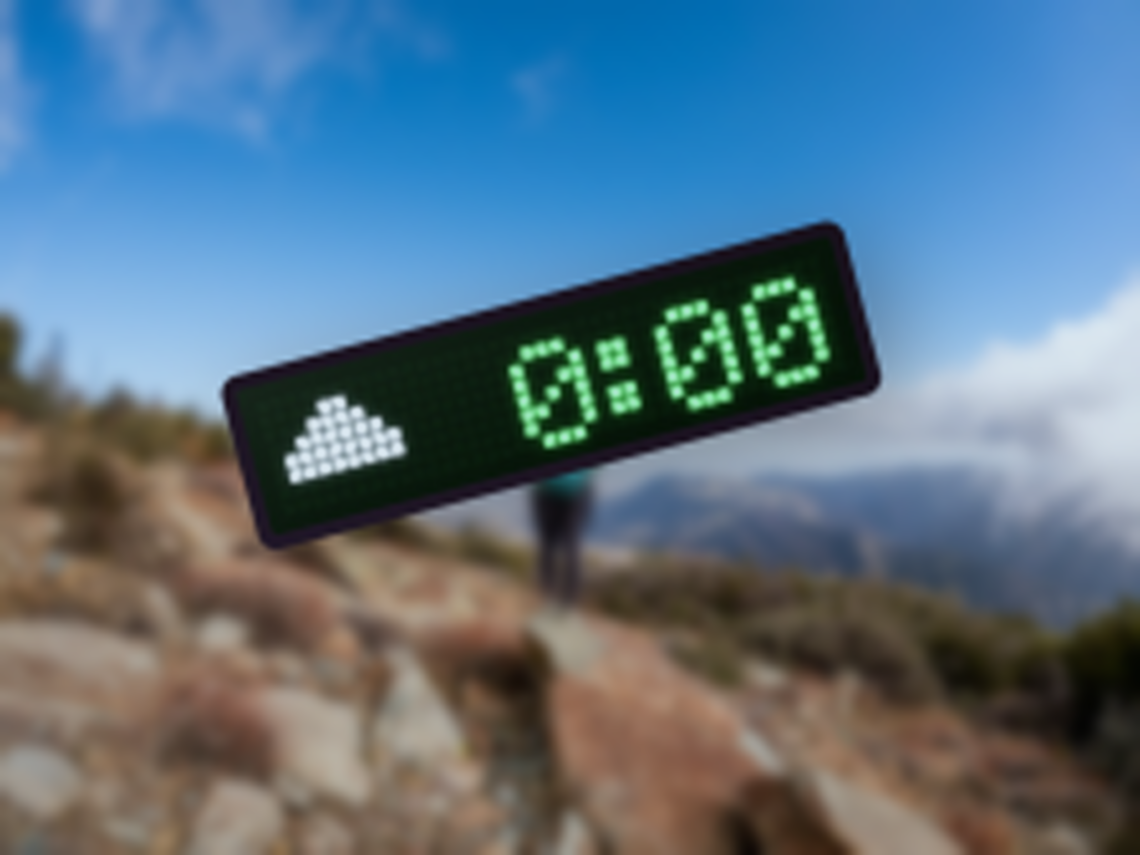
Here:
0 h 00 min
